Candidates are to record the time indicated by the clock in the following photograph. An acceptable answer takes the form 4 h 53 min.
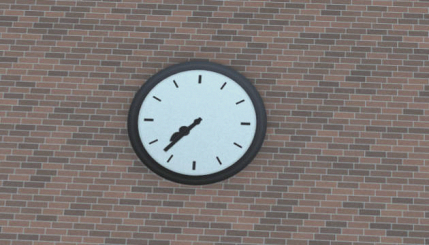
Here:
7 h 37 min
